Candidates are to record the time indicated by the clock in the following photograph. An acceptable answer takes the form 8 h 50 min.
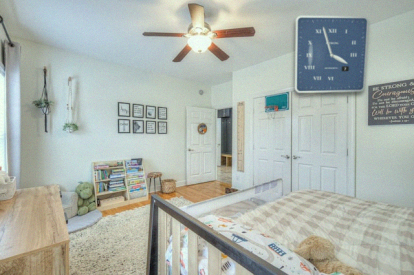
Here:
3 h 57 min
